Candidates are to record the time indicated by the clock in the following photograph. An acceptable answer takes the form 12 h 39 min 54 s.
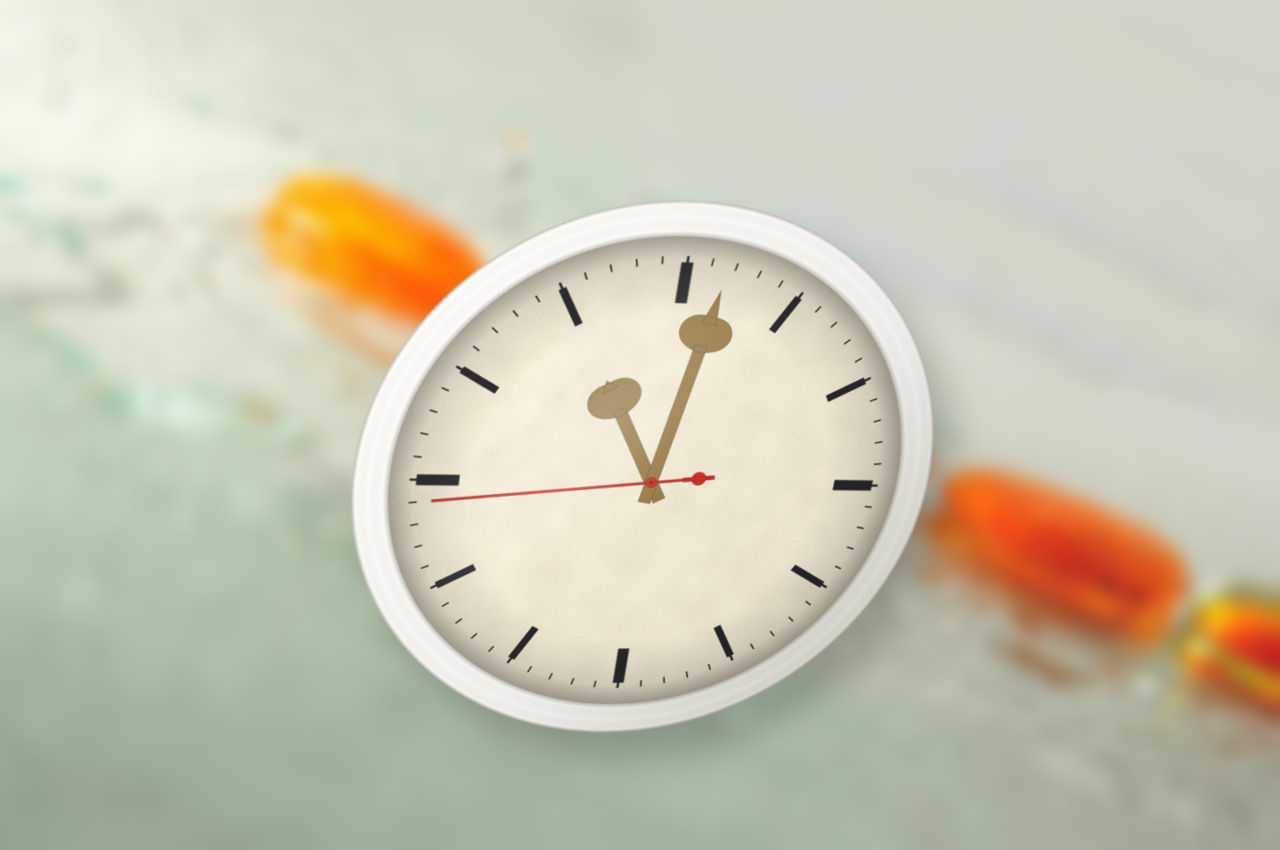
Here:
11 h 01 min 44 s
